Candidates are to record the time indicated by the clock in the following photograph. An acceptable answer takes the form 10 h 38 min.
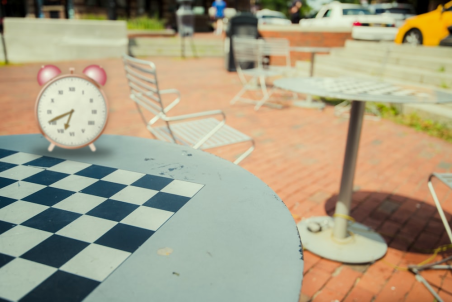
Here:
6 h 41 min
